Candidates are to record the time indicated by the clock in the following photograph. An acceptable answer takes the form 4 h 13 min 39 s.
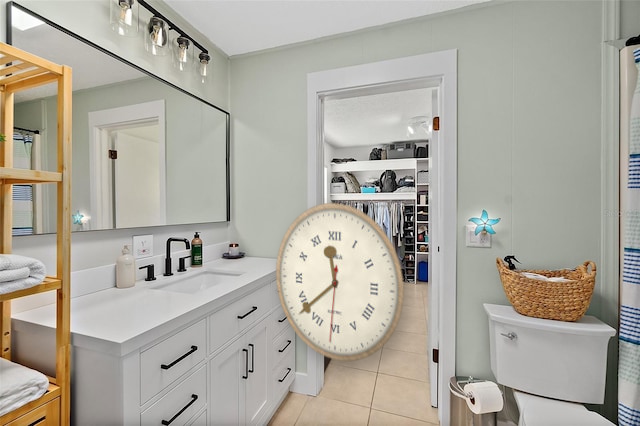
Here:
11 h 38 min 31 s
